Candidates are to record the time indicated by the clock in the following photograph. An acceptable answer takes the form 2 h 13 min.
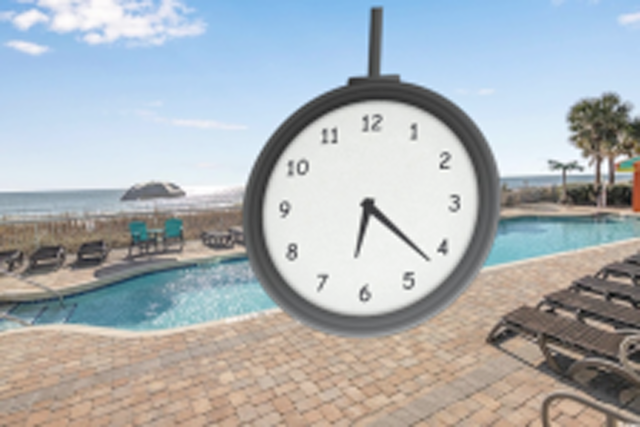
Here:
6 h 22 min
